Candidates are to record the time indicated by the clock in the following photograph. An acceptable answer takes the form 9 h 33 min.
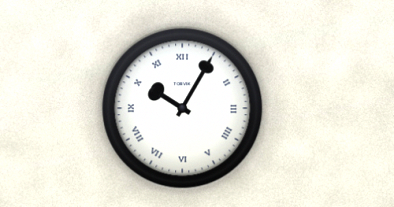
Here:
10 h 05 min
